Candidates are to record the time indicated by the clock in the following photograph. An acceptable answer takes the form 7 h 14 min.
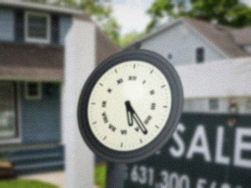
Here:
5 h 23 min
